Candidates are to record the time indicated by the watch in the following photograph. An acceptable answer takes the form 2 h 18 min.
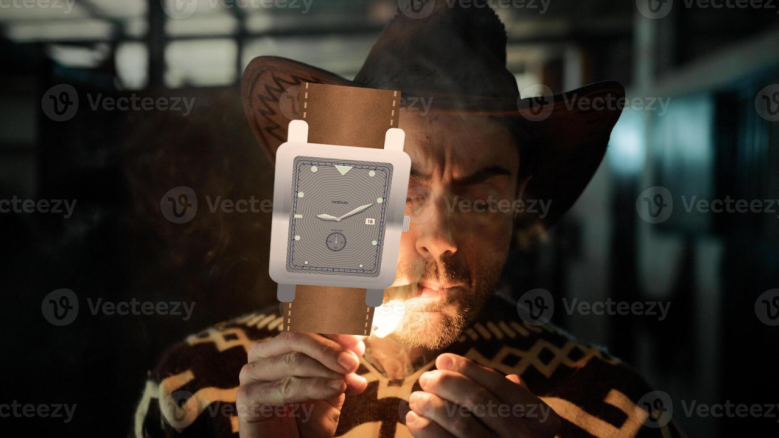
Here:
9 h 10 min
